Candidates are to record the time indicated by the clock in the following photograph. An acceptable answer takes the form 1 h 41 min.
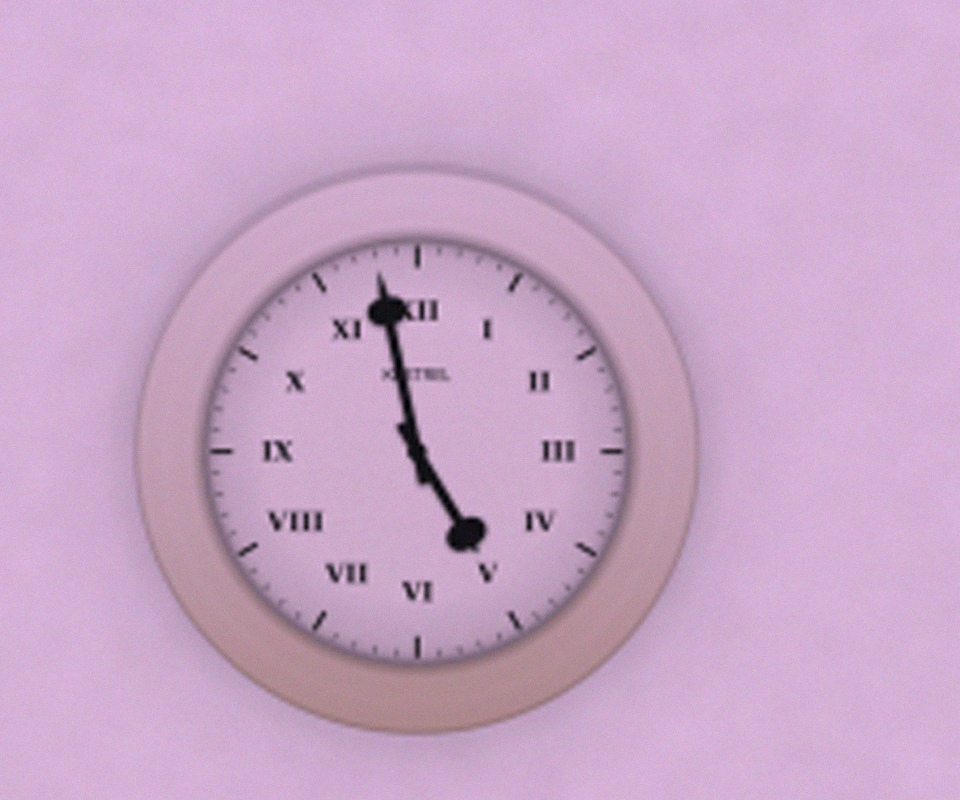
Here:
4 h 58 min
